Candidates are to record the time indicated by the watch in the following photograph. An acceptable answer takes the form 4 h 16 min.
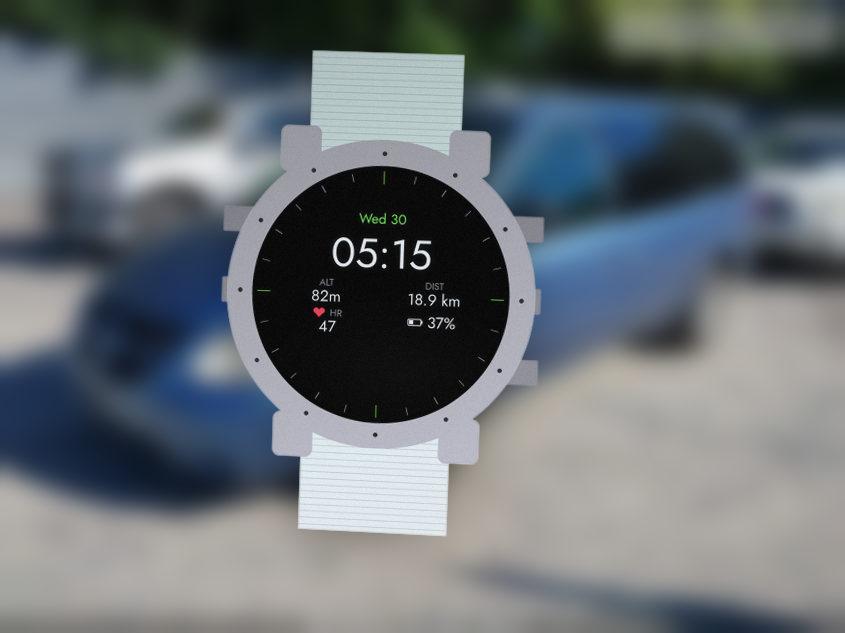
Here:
5 h 15 min
